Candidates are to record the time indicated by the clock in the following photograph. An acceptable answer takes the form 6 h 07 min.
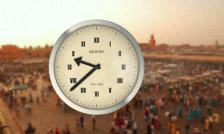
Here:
9 h 38 min
